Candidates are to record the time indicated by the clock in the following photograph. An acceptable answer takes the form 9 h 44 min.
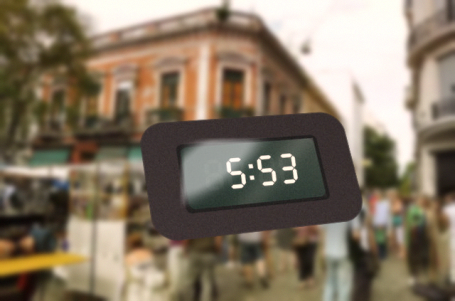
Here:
5 h 53 min
